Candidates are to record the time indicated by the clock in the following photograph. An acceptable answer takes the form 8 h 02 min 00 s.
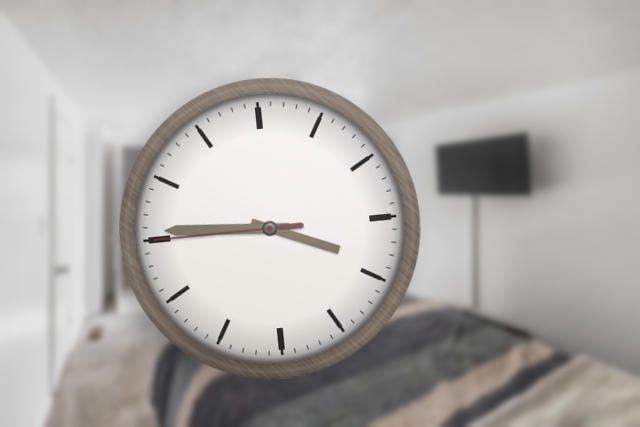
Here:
3 h 45 min 45 s
